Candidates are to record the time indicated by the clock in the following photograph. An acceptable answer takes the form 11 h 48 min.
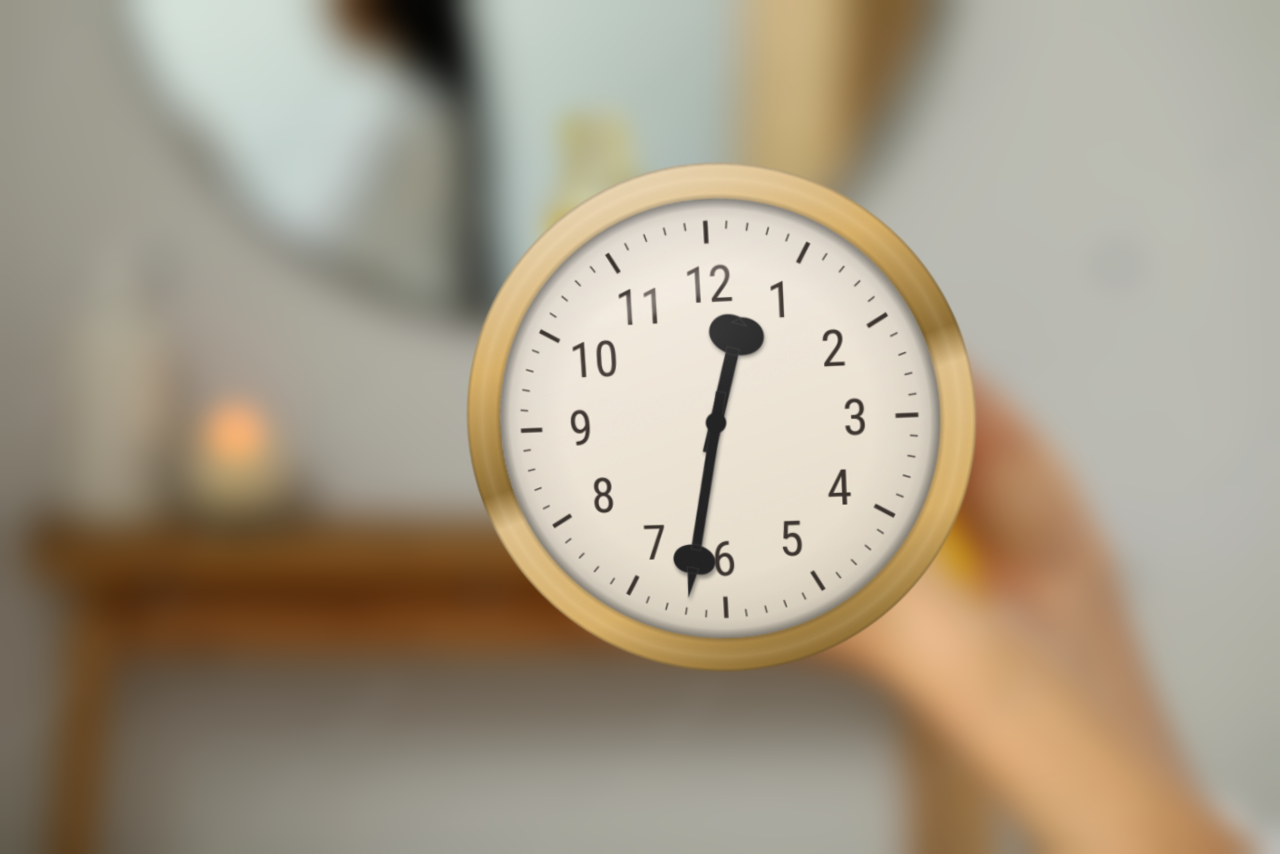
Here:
12 h 32 min
